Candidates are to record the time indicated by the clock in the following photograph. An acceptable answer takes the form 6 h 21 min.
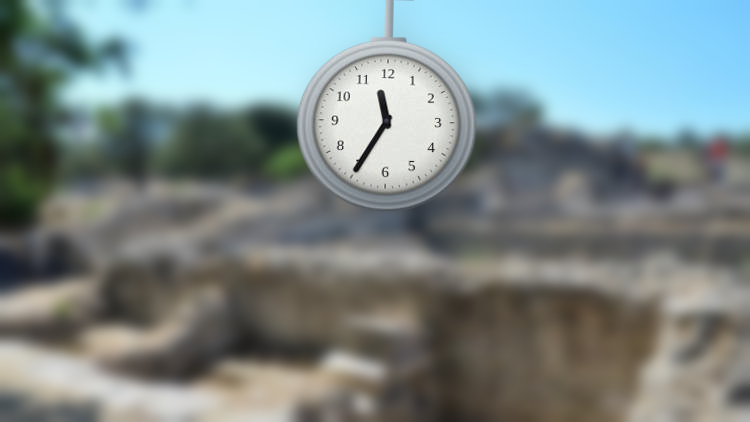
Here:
11 h 35 min
